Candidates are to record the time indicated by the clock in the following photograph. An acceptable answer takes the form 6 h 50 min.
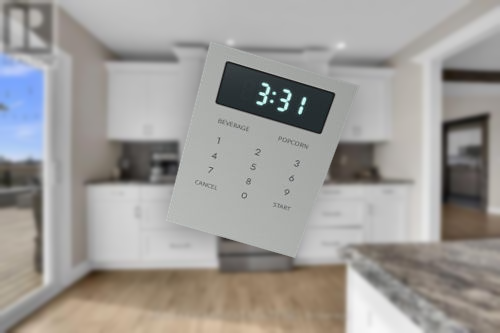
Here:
3 h 31 min
